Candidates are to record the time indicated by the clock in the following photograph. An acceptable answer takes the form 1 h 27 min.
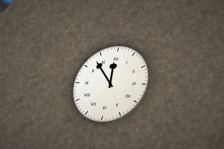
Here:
11 h 53 min
